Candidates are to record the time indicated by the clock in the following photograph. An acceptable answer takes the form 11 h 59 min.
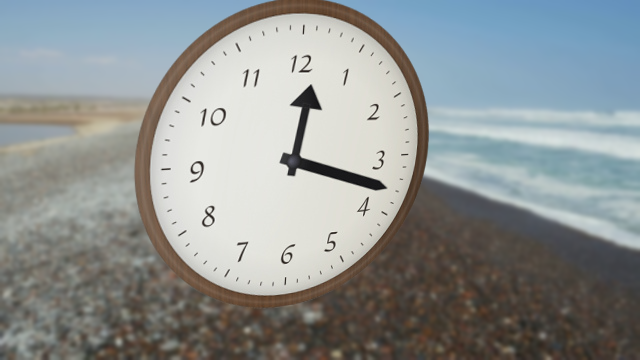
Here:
12 h 18 min
